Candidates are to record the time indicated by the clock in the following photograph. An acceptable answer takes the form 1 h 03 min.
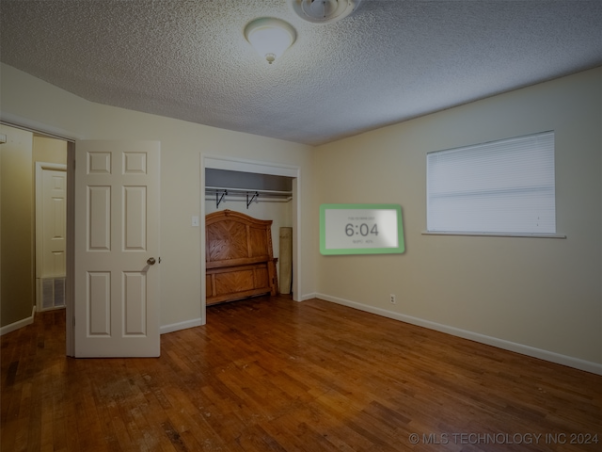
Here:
6 h 04 min
